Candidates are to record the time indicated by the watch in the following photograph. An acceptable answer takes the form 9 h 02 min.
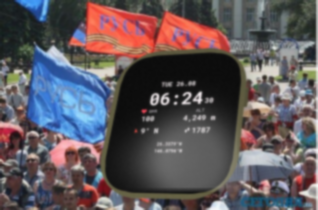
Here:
6 h 24 min
